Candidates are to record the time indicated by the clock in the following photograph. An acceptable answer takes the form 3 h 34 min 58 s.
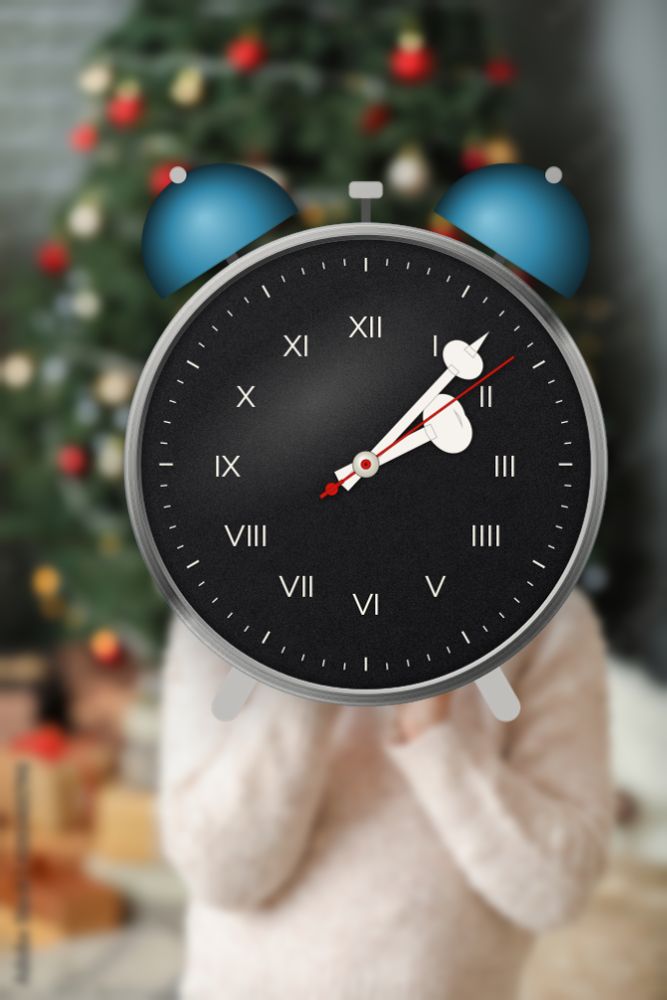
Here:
2 h 07 min 09 s
